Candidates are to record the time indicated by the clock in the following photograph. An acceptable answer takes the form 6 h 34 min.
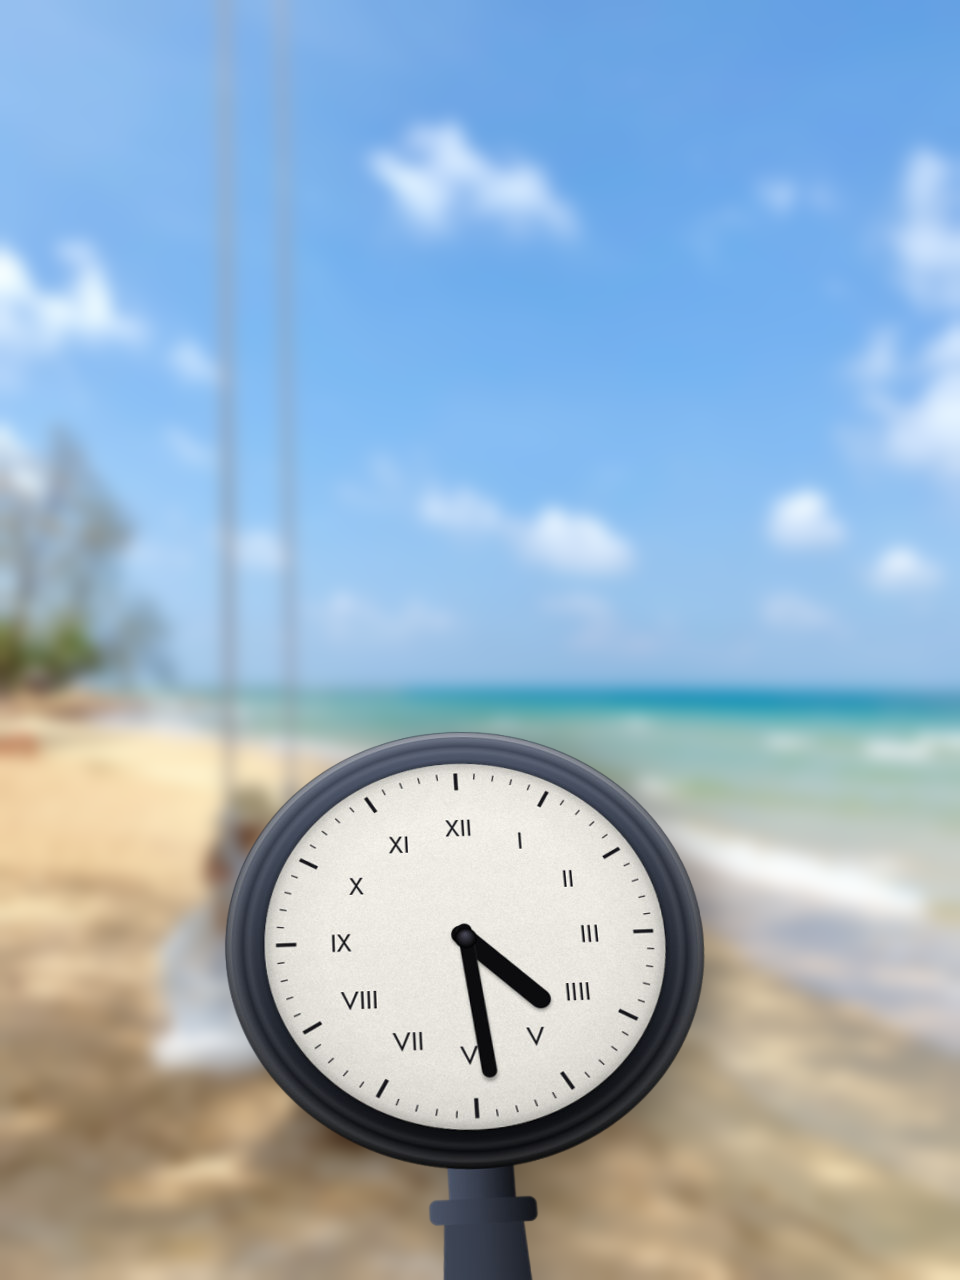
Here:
4 h 29 min
